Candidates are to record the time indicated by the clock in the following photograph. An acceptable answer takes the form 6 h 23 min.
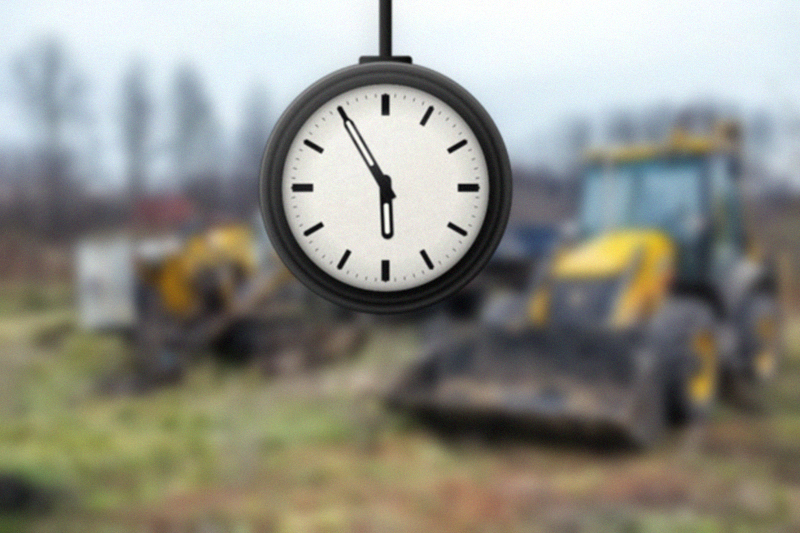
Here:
5 h 55 min
